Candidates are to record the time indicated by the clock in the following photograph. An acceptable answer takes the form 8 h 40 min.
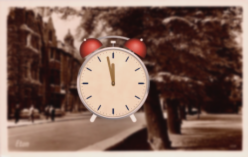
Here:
11 h 58 min
